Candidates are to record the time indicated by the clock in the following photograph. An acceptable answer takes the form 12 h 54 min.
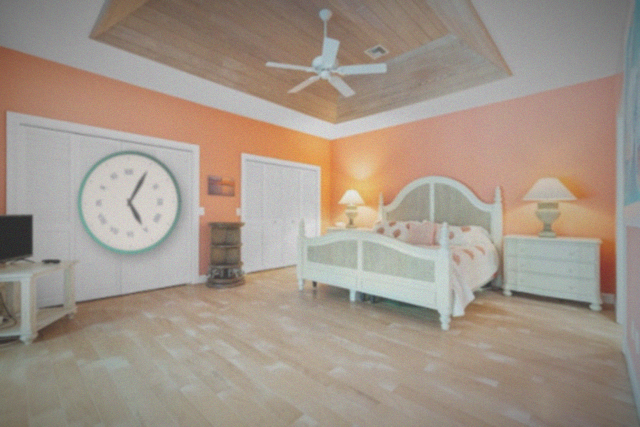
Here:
5 h 05 min
